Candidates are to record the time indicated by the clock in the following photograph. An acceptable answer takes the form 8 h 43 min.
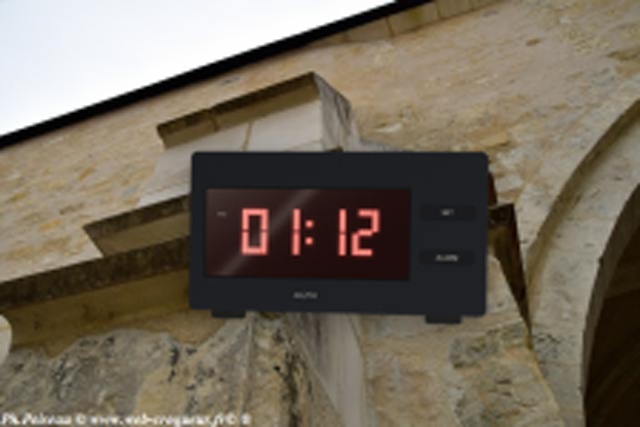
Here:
1 h 12 min
